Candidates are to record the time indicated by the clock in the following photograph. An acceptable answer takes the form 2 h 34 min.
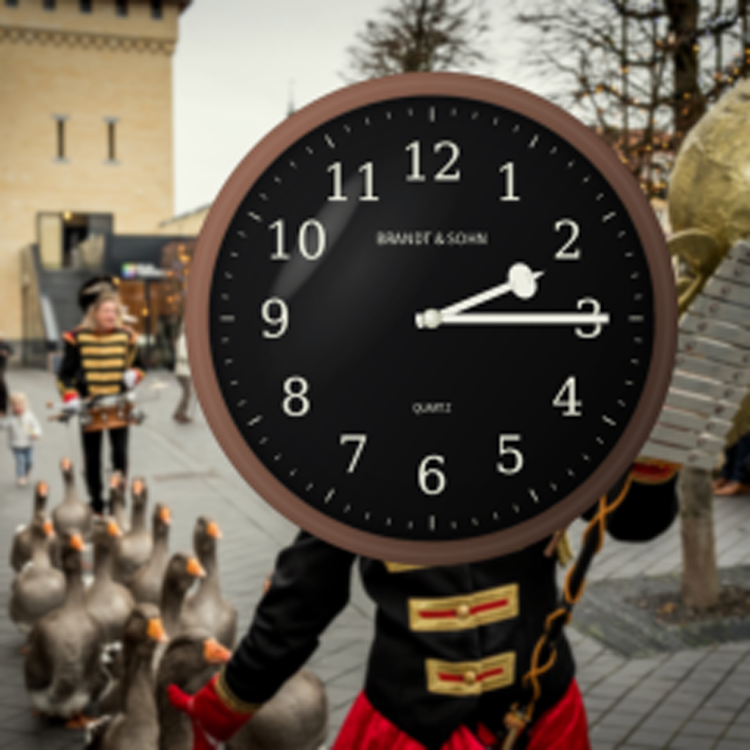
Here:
2 h 15 min
